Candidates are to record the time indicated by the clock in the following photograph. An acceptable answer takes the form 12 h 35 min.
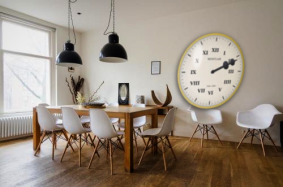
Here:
2 h 11 min
